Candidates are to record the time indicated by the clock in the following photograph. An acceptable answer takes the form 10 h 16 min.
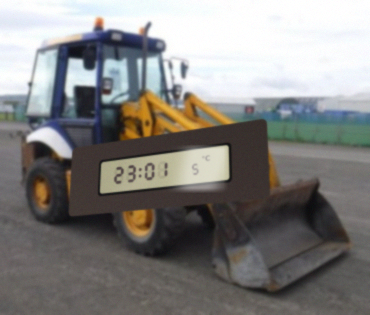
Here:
23 h 01 min
